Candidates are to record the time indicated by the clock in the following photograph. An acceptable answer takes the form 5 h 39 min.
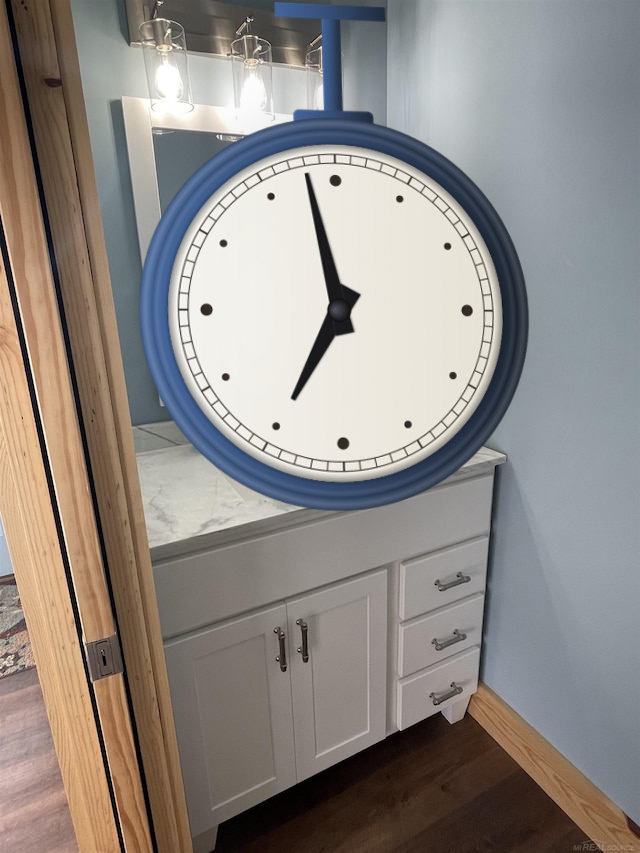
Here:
6 h 58 min
